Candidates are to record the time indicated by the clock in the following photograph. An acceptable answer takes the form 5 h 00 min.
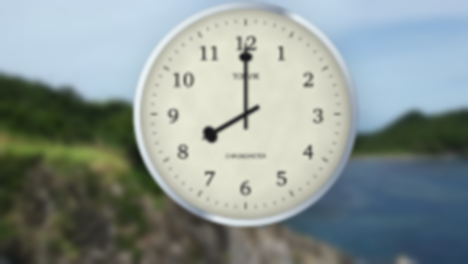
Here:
8 h 00 min
